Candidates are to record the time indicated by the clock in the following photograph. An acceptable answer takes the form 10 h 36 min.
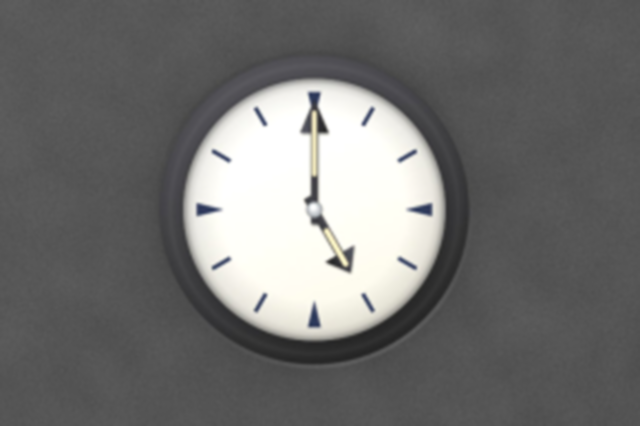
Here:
5 h 00 min
